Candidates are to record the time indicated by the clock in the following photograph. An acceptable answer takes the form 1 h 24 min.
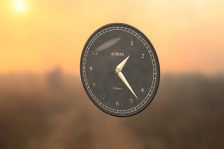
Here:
1 h 23 min
